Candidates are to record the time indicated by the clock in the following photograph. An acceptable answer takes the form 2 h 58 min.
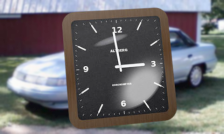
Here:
2 h 59 min
